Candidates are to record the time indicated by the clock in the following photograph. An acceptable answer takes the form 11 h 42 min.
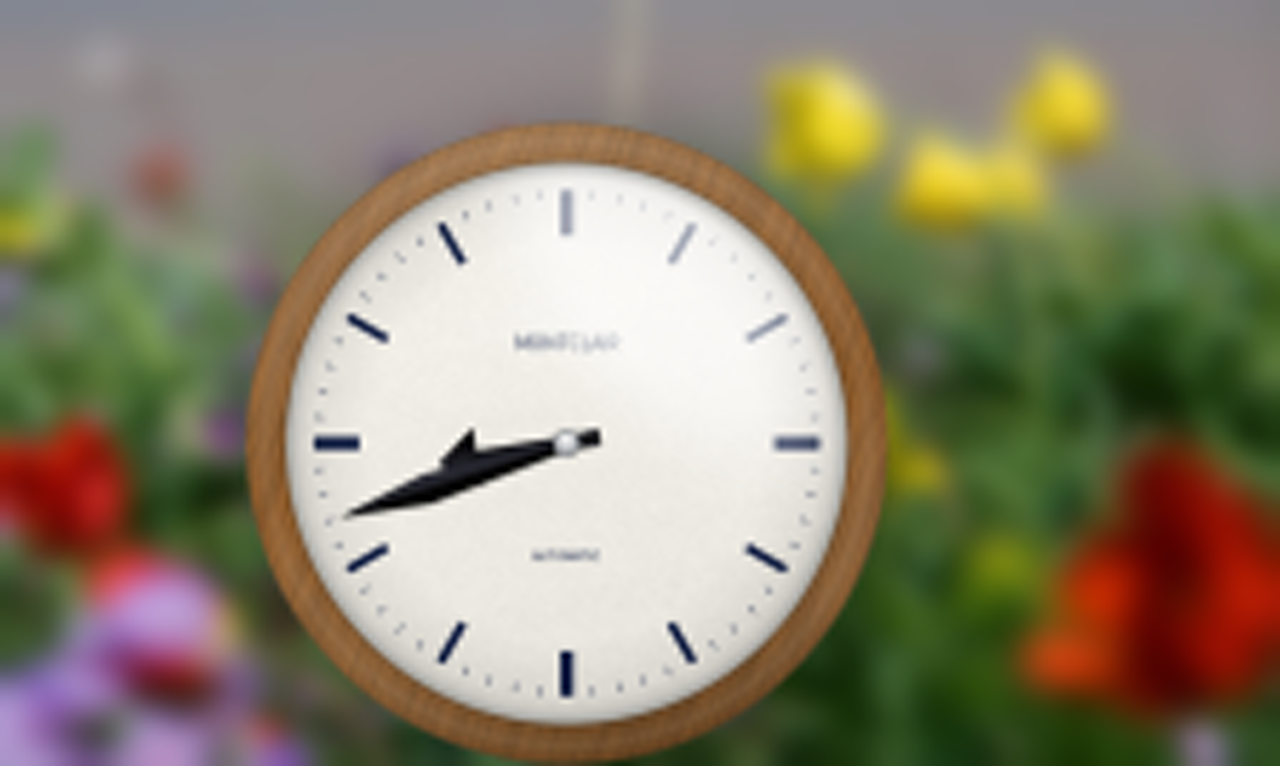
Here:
8 h 42 min
